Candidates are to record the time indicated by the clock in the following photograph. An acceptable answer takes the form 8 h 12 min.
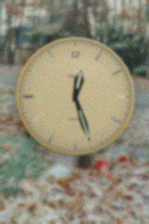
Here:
12 h 27 min
